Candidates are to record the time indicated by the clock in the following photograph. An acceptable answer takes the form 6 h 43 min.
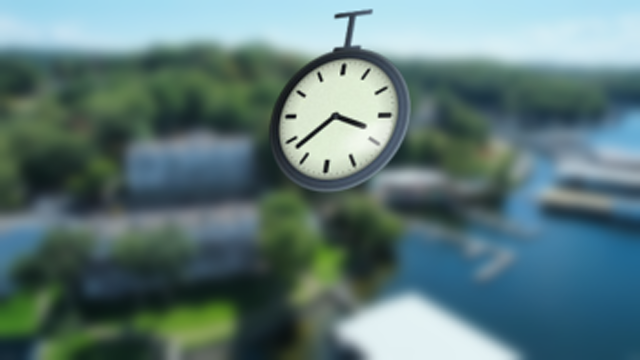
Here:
3 h 38 min
